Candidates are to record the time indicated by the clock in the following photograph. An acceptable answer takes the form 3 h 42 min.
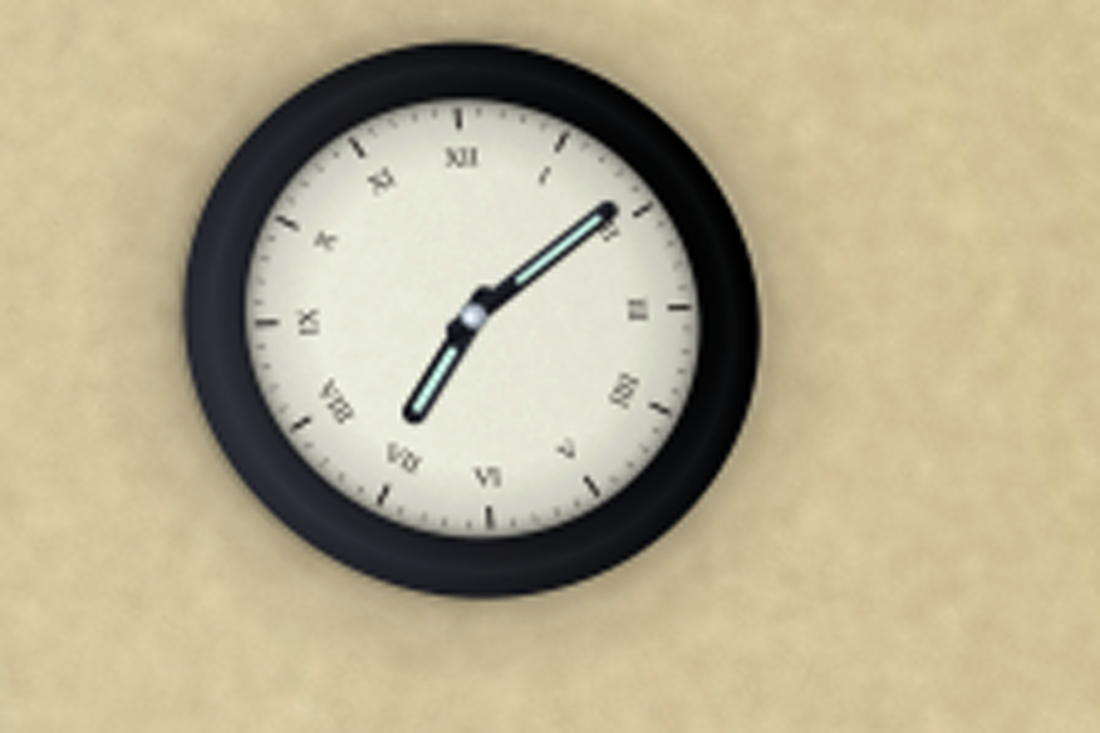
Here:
7 h 09 min
